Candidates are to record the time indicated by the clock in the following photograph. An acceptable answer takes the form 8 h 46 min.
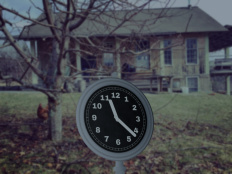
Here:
11 h 22 min
